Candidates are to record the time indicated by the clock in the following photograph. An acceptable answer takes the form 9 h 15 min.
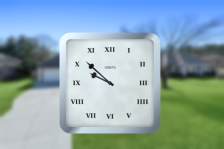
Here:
9 h 52 min
